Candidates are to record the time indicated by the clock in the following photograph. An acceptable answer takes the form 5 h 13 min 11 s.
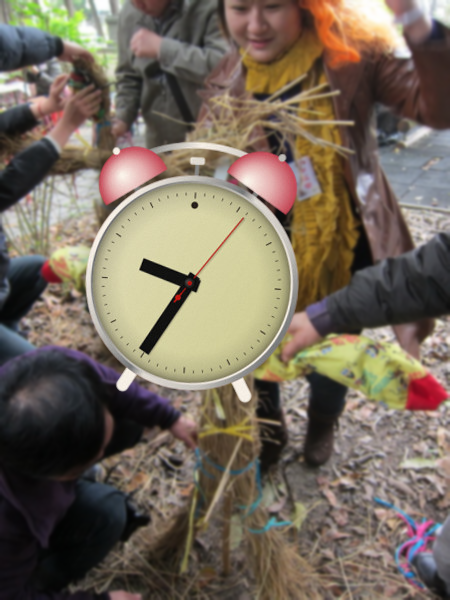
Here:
9 h 35 min 06 s
